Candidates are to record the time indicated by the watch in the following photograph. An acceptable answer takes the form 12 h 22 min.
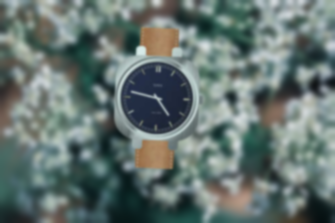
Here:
4 h 47 min
